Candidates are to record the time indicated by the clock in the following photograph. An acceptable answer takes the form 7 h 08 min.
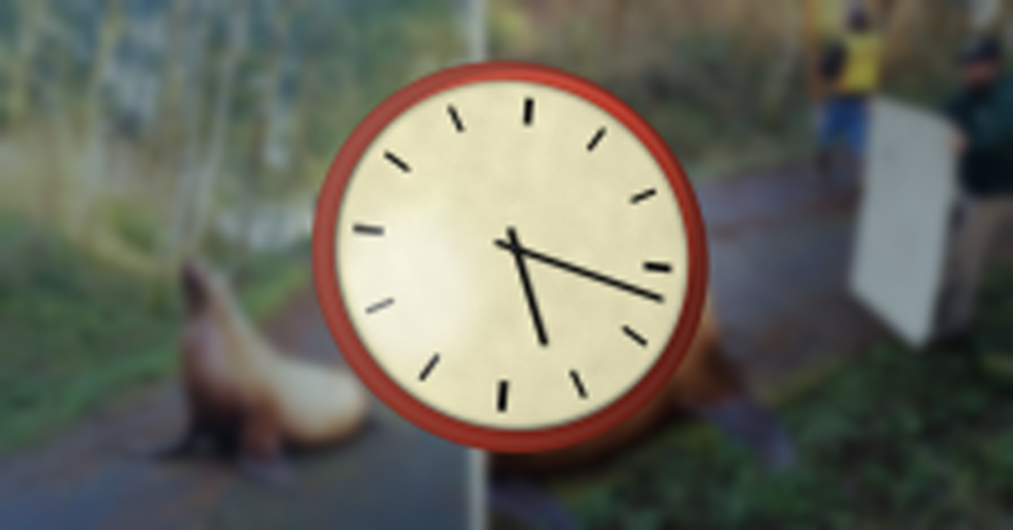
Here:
5 h 17 min
